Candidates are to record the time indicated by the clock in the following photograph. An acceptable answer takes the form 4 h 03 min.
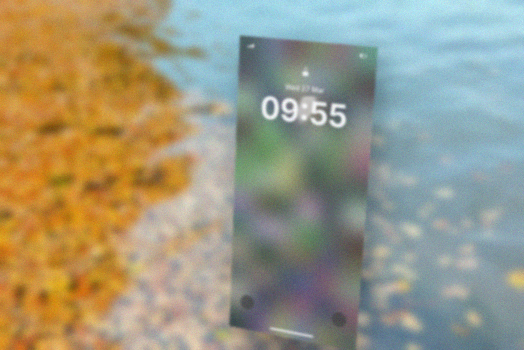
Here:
9 h 55 min
